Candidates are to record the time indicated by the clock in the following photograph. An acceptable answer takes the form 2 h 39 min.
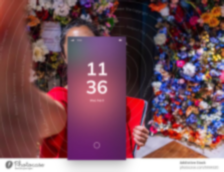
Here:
11 h 36 min
